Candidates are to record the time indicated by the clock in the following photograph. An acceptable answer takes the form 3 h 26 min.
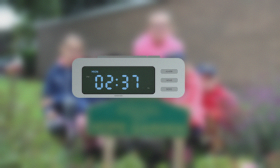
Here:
2 h 37 min
